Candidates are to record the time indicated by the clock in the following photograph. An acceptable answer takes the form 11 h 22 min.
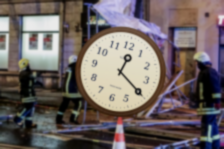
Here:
12 h 20 min
